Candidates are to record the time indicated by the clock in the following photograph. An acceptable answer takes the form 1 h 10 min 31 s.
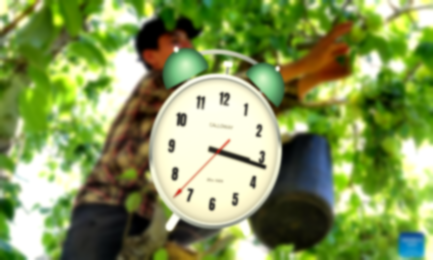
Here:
3 h 16 min 37 s
